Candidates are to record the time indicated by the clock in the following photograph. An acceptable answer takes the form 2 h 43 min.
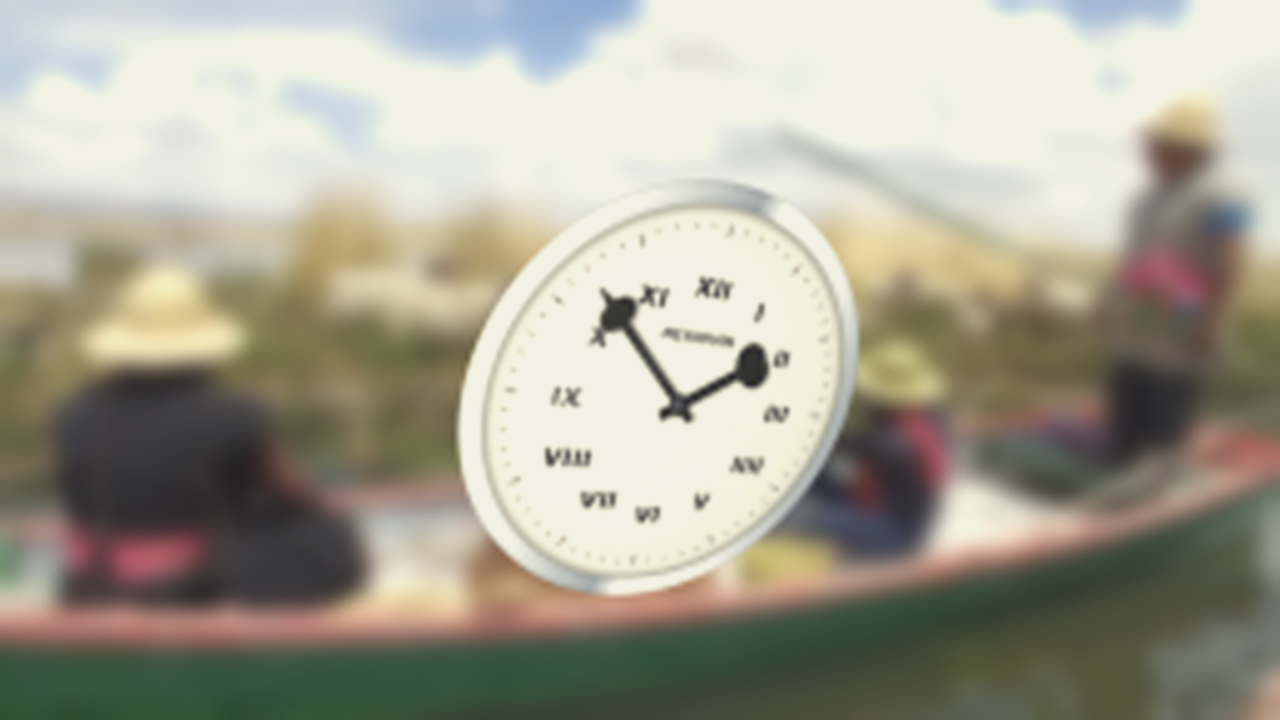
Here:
1 h 52 min
